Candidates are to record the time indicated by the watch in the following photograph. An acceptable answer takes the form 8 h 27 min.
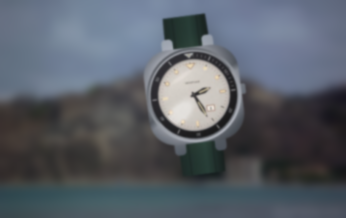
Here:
2 h 26 min
